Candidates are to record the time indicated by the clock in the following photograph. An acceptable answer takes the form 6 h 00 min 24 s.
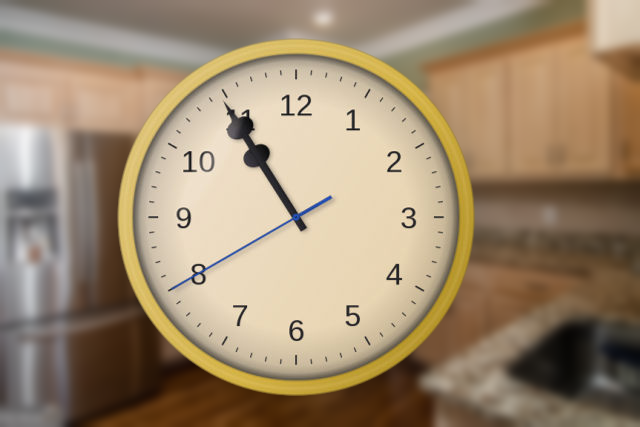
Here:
10 h 54 min 40 s
